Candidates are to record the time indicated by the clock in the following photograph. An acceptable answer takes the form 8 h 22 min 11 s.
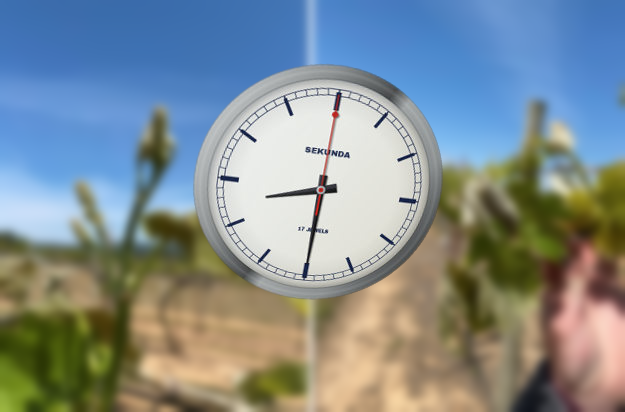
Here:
8 h 30 min 00 s
